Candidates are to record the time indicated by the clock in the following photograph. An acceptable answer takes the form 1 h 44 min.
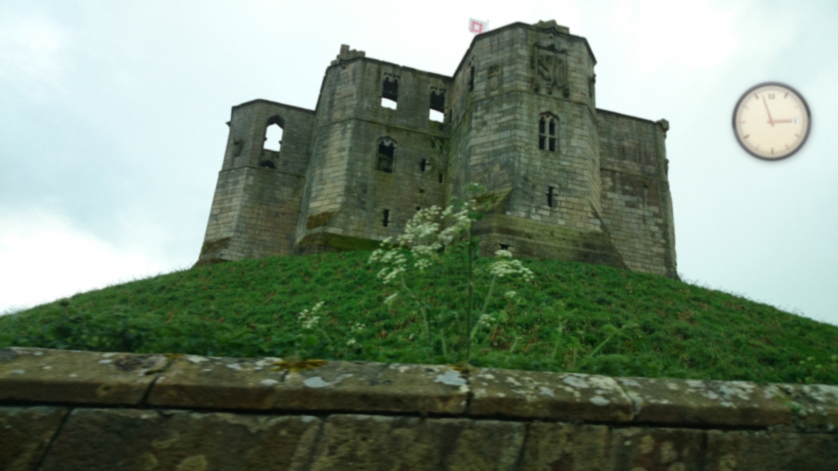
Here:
2 h 57 min
